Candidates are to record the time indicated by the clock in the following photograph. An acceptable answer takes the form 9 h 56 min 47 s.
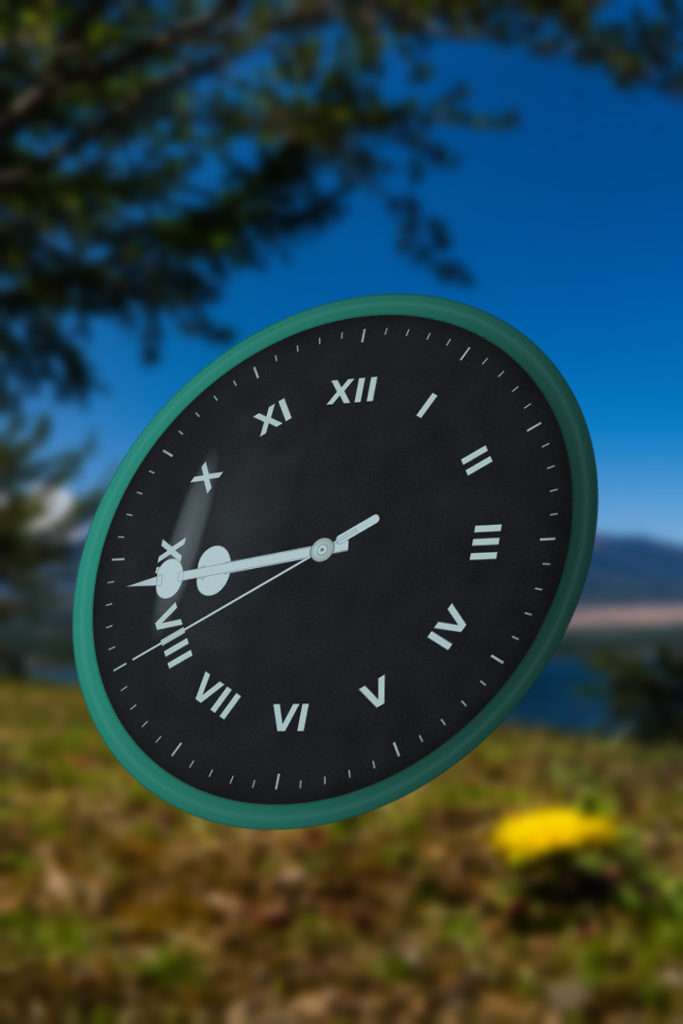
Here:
8 h 43 min 40 s
